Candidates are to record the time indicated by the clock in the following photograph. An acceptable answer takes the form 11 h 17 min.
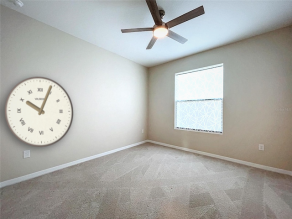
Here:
10 h 04 min
